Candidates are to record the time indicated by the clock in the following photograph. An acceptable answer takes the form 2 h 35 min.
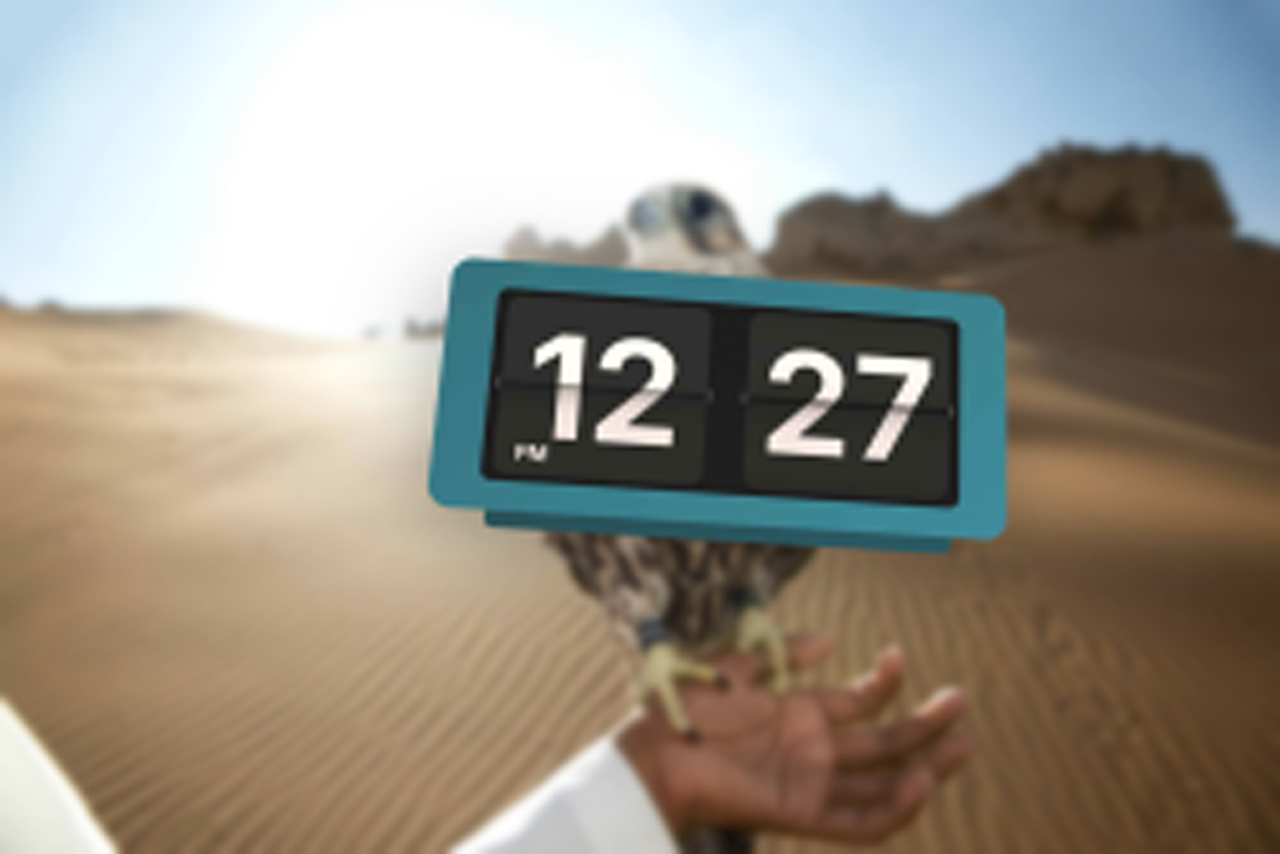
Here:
12 h 27 min
